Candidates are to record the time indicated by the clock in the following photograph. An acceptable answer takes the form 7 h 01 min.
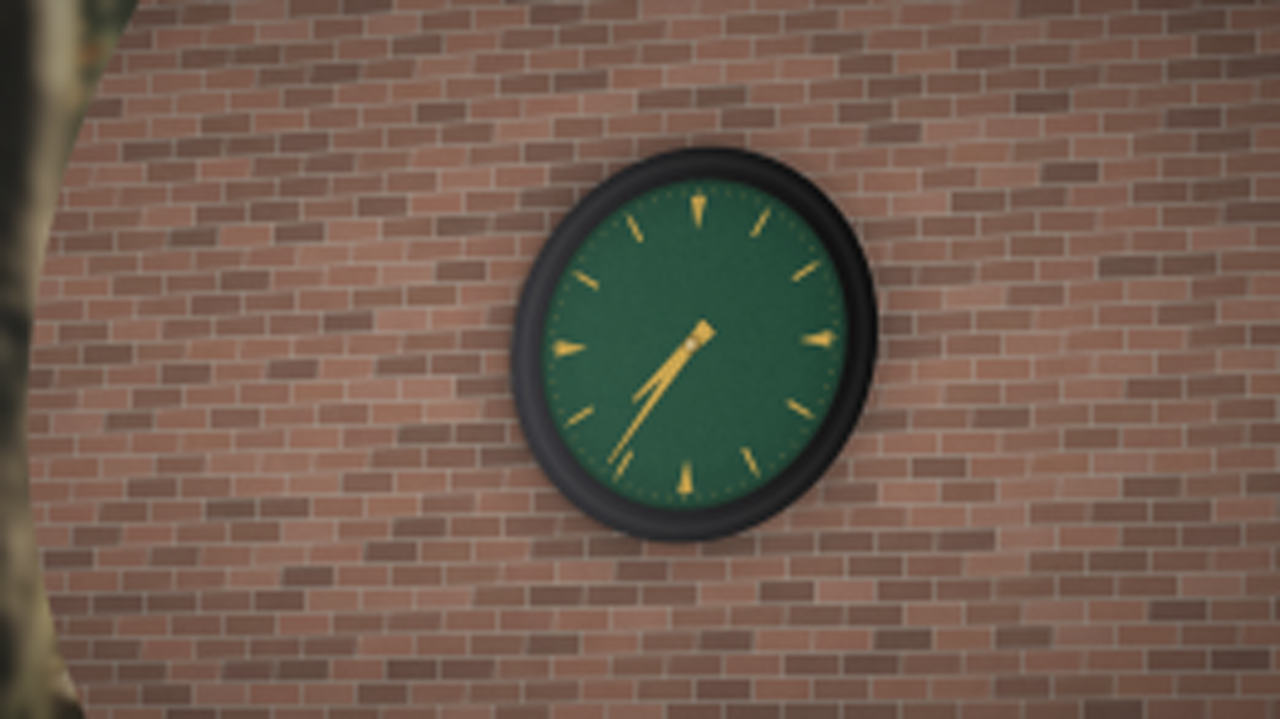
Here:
7 h 36 min
